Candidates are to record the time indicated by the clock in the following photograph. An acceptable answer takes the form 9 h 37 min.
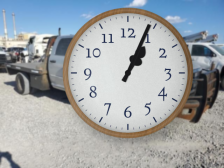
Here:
1 h 04 min
